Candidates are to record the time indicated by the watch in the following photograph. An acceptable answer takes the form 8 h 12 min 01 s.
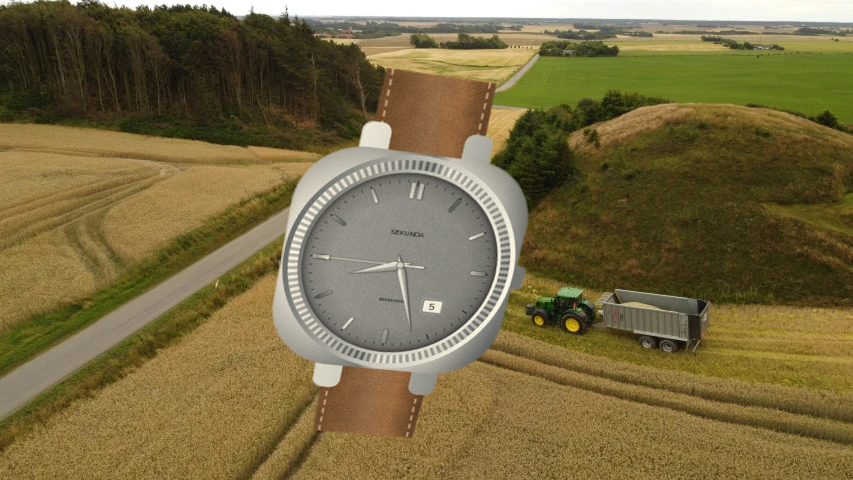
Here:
8 h 26 min 45 s
